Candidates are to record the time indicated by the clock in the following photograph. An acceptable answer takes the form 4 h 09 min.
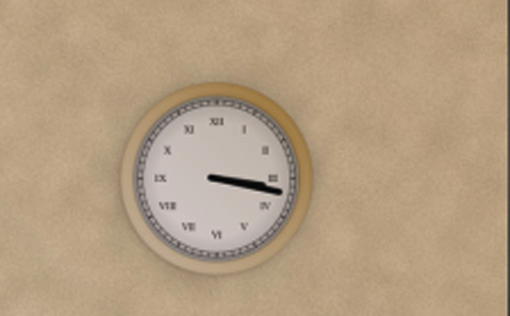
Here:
3 h 17 min
